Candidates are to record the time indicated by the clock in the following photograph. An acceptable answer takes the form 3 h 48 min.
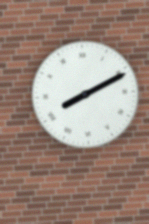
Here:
8 h 11 min
